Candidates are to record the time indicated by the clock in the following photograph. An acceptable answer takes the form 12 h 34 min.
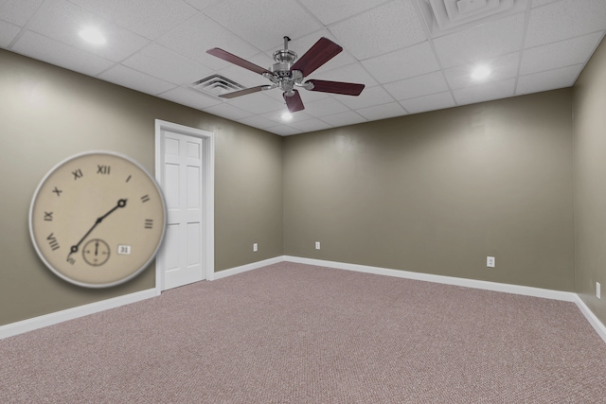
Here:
1 h 36 min
